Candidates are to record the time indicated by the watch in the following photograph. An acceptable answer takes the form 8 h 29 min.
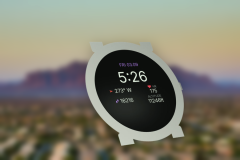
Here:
5 h 26 min
